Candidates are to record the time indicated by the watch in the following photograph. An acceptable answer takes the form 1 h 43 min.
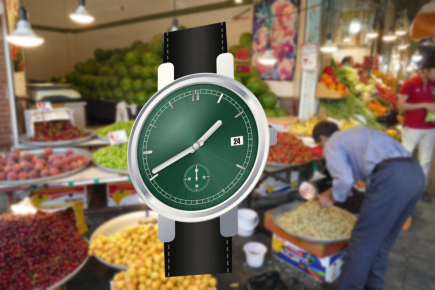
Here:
1 h 41 min
